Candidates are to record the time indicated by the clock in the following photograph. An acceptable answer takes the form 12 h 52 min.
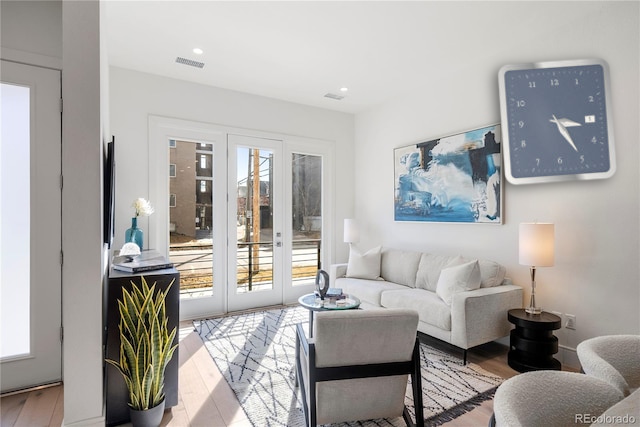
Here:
3 h 25 min
